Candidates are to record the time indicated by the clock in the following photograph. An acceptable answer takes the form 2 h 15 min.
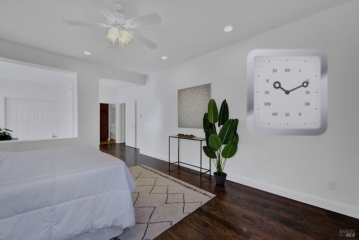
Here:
10 h 11 min
